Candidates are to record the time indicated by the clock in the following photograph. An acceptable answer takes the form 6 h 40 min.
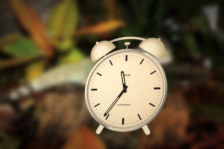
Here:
11 h 36 min
